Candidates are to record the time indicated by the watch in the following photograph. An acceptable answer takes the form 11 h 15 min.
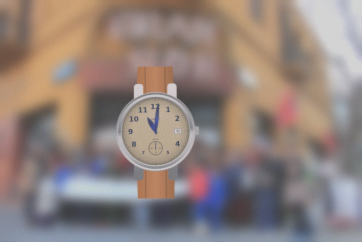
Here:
11 h 01 min
